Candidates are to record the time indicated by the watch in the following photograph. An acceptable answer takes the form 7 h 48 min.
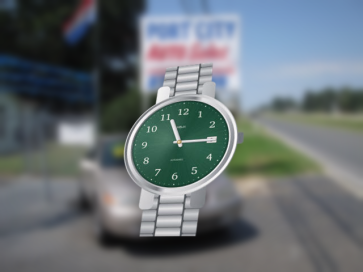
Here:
11 h 15 min
